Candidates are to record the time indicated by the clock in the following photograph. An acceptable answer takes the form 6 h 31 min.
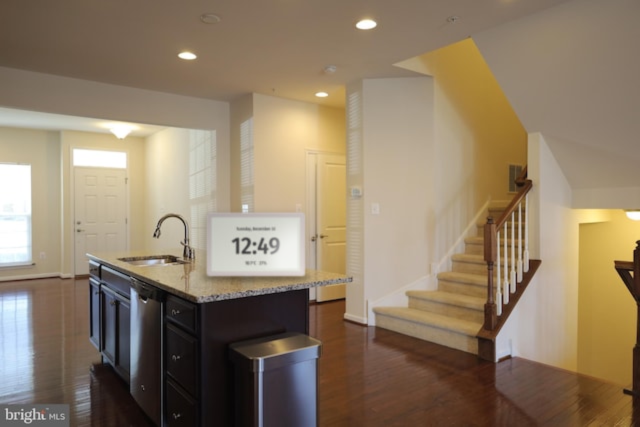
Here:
12 h 49 min
